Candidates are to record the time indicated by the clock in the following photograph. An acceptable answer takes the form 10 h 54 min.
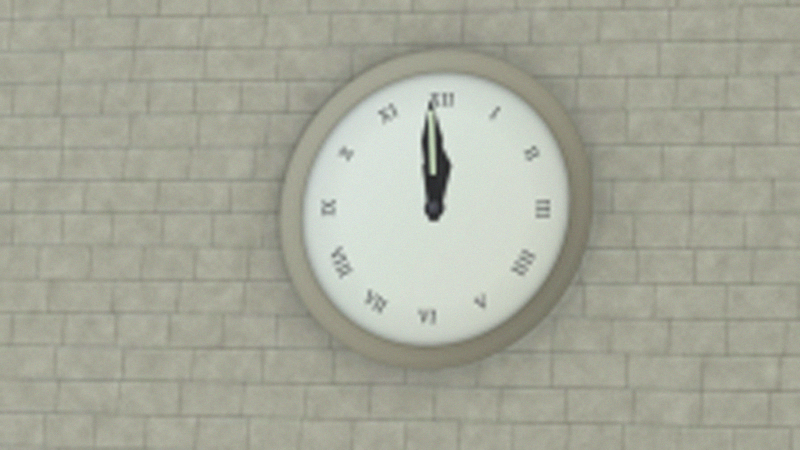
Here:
11 h 59 min
